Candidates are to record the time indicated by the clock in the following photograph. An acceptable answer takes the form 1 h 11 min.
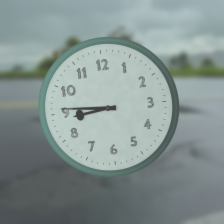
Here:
8 h 46 min
